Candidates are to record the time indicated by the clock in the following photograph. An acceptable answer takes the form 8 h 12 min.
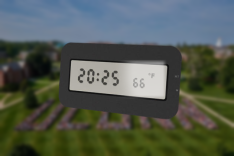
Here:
20 h 25 min
